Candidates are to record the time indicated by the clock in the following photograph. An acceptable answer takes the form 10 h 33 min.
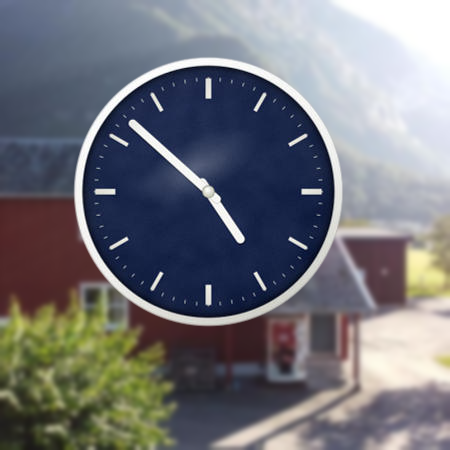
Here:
4 h 52 min
